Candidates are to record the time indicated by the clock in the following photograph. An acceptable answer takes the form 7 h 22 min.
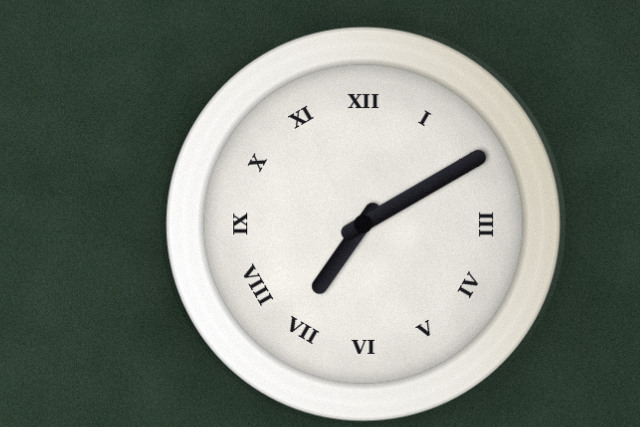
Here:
7 h 10 min
